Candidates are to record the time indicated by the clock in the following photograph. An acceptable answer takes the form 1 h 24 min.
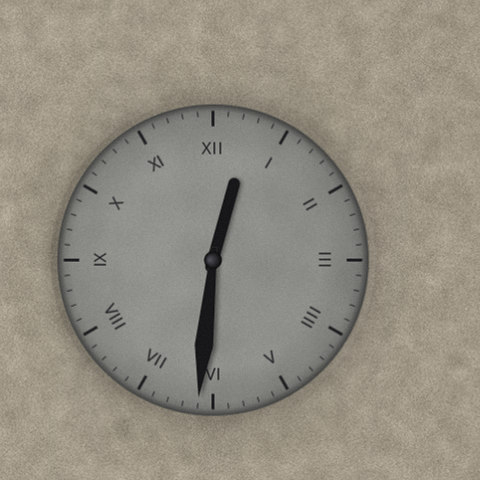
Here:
12 h 31 min
